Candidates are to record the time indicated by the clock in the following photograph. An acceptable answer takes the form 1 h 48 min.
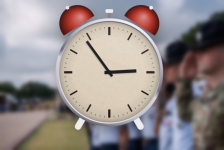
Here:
2 h 54 min
